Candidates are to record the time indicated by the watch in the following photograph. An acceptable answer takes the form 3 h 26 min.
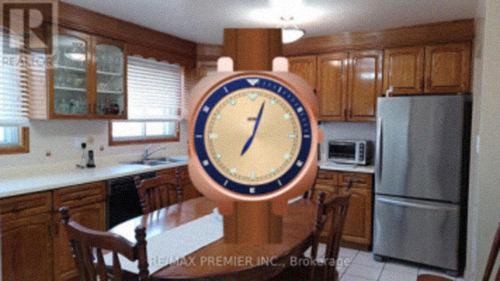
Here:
7 h 03 min
